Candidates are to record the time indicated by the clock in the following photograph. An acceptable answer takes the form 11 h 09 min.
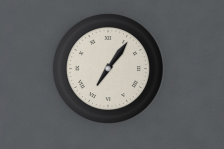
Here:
7 h 06 min
